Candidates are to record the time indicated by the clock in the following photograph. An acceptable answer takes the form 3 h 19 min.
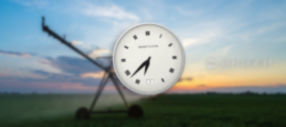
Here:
6 h 38 min
